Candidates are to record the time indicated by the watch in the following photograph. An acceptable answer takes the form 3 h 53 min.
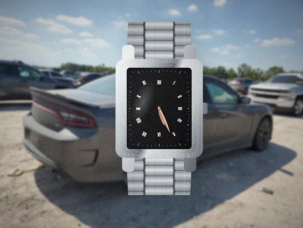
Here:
5 h 26 min
